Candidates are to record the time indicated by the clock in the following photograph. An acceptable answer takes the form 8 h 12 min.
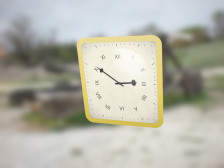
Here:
2 h 51 min
